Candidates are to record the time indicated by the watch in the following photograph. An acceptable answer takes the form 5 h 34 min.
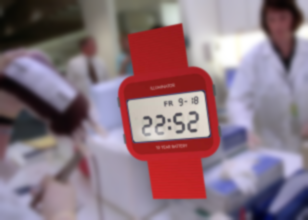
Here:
22 h 52 min
